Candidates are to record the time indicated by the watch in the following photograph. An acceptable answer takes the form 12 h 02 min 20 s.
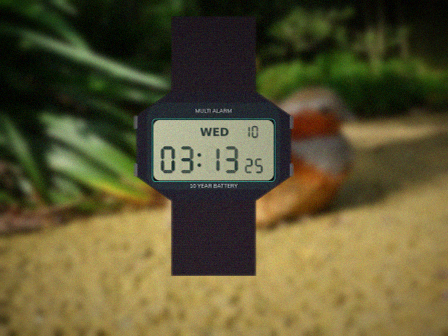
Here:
3 h 13 min 25 s
